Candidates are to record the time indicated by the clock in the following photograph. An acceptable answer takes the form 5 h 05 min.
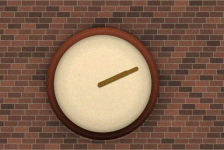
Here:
2 h 11 min
